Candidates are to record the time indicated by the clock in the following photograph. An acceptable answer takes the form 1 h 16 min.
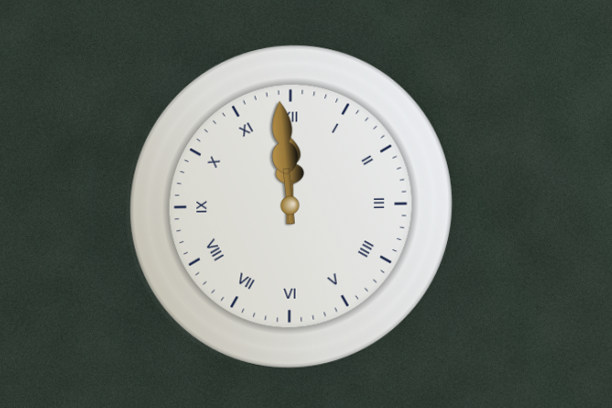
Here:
11 h 59 min
